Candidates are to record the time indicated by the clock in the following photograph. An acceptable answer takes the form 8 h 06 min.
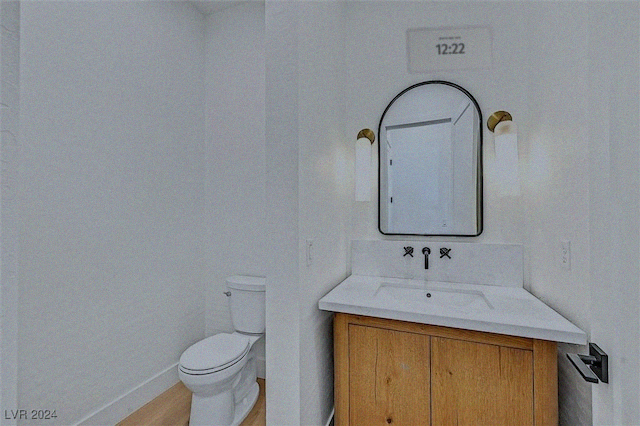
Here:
12 h 22 min
